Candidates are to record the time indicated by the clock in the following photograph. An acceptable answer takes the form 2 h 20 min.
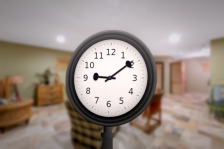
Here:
9 h 09 min
